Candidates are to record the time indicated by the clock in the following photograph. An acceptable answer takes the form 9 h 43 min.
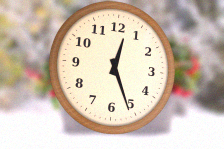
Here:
12 h 26 min
